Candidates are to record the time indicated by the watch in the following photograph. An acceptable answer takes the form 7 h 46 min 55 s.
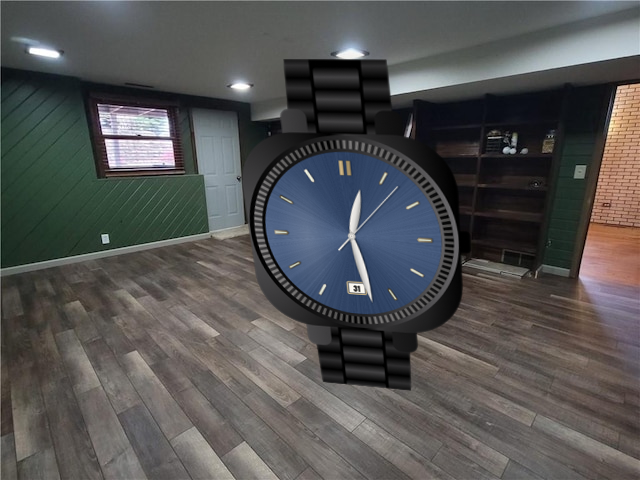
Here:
12 h 28 min 07 s
